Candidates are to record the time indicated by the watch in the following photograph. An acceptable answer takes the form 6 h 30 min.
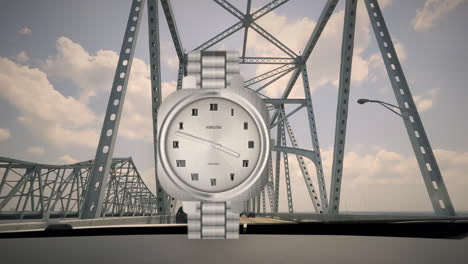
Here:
3 h 48 min
